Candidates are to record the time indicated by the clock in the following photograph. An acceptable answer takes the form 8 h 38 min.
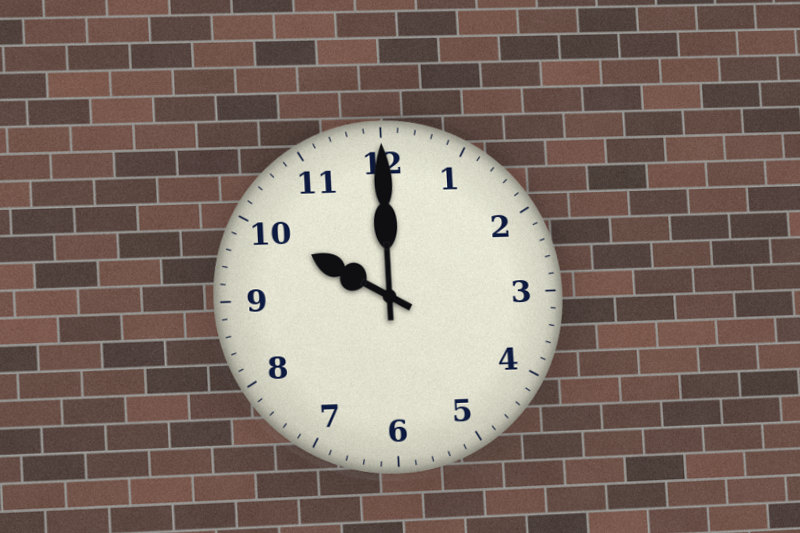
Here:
10 h 00 min
